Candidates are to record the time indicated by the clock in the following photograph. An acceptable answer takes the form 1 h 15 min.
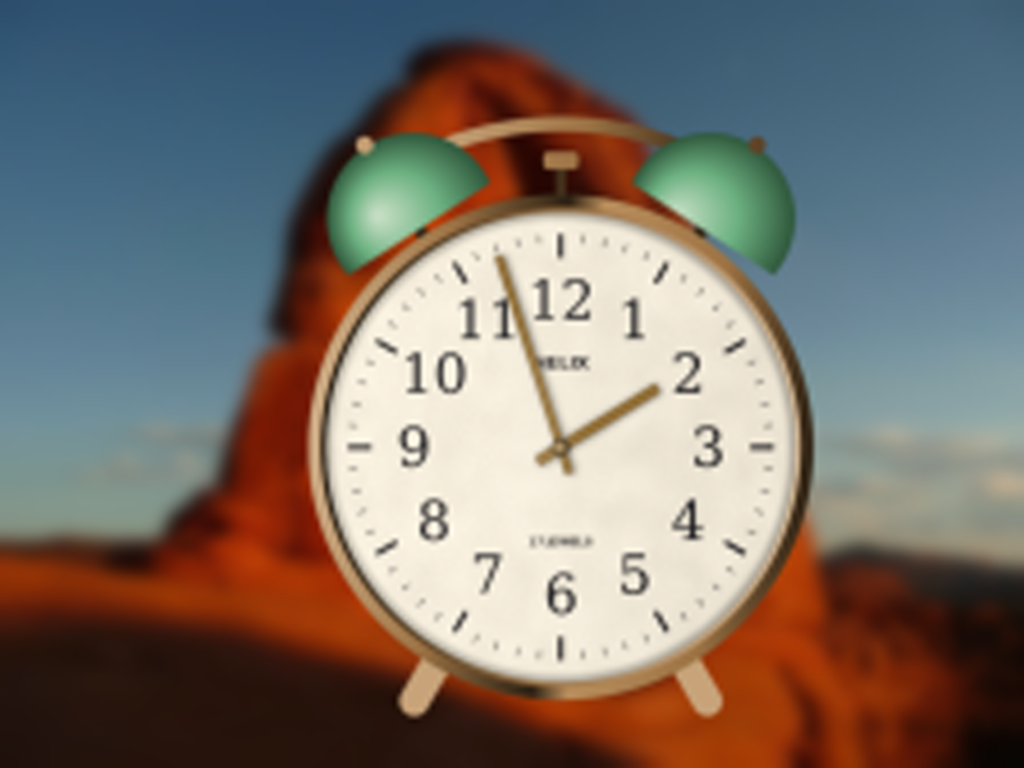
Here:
1 h 57 min
